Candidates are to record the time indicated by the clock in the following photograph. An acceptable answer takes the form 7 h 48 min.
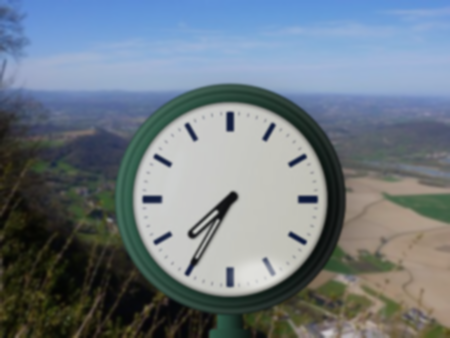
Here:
7 h 35 min
